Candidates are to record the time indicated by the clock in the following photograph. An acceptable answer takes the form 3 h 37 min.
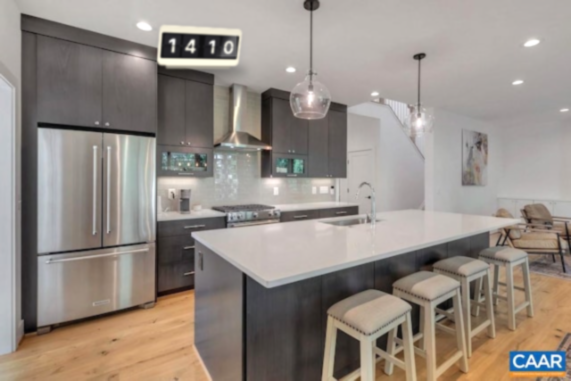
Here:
14 h 10 min
